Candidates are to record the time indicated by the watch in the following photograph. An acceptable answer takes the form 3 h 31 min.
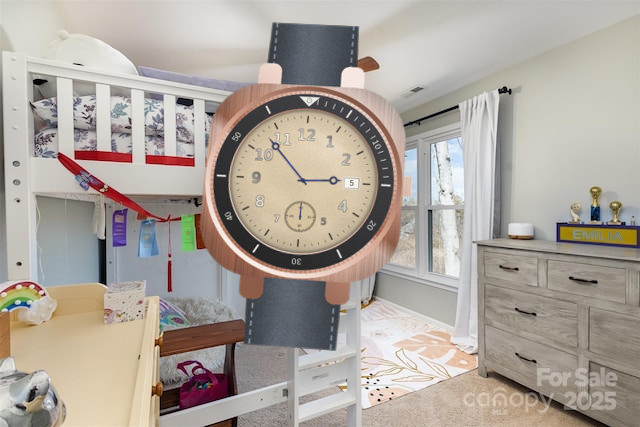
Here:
2 h 53 min
